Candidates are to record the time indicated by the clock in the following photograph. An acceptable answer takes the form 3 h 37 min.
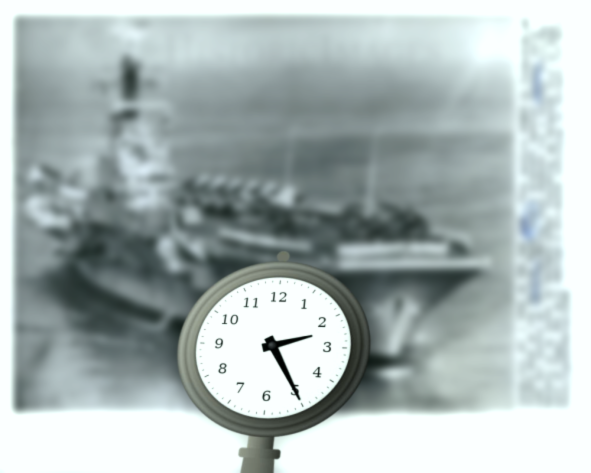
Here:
2 h 25 min
